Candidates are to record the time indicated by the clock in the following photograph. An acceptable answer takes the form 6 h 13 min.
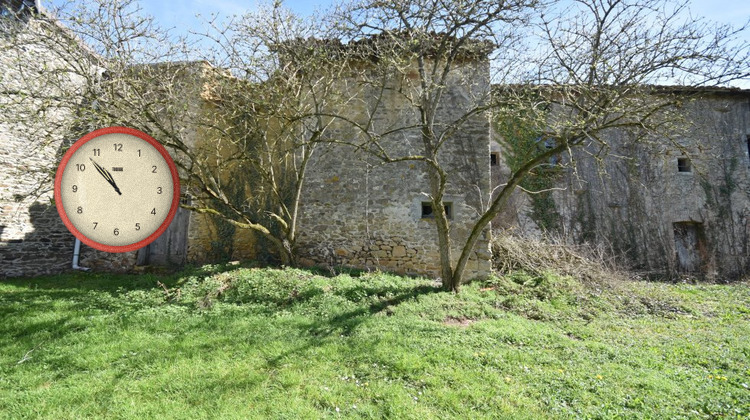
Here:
10 h 53 min
